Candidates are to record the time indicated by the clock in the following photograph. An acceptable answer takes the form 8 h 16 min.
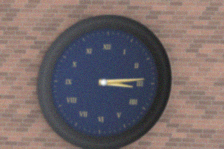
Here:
3 h 14 min
